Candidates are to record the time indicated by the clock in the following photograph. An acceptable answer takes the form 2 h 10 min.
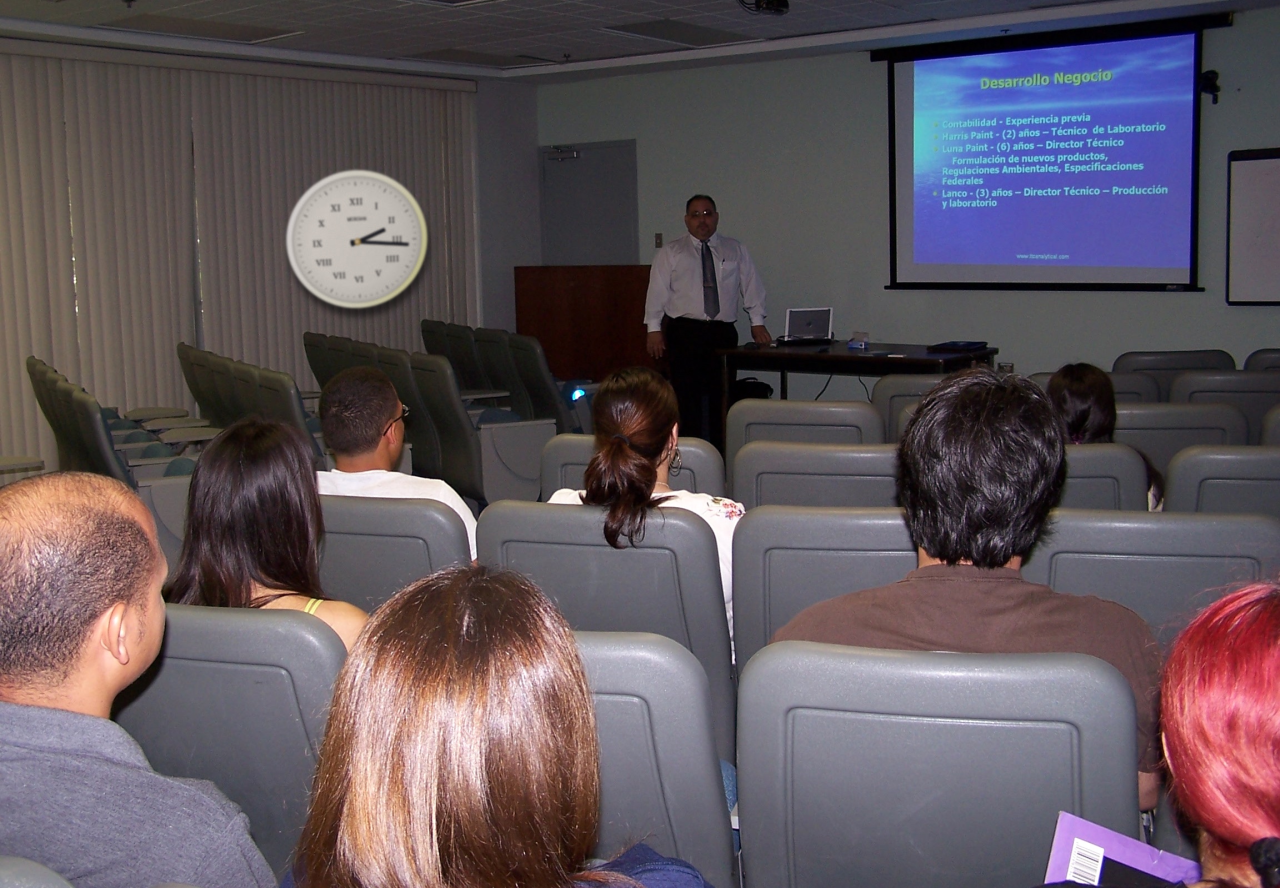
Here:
2 h 16 min
